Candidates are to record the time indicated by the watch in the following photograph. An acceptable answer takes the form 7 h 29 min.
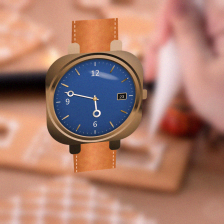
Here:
5 h 48 min
